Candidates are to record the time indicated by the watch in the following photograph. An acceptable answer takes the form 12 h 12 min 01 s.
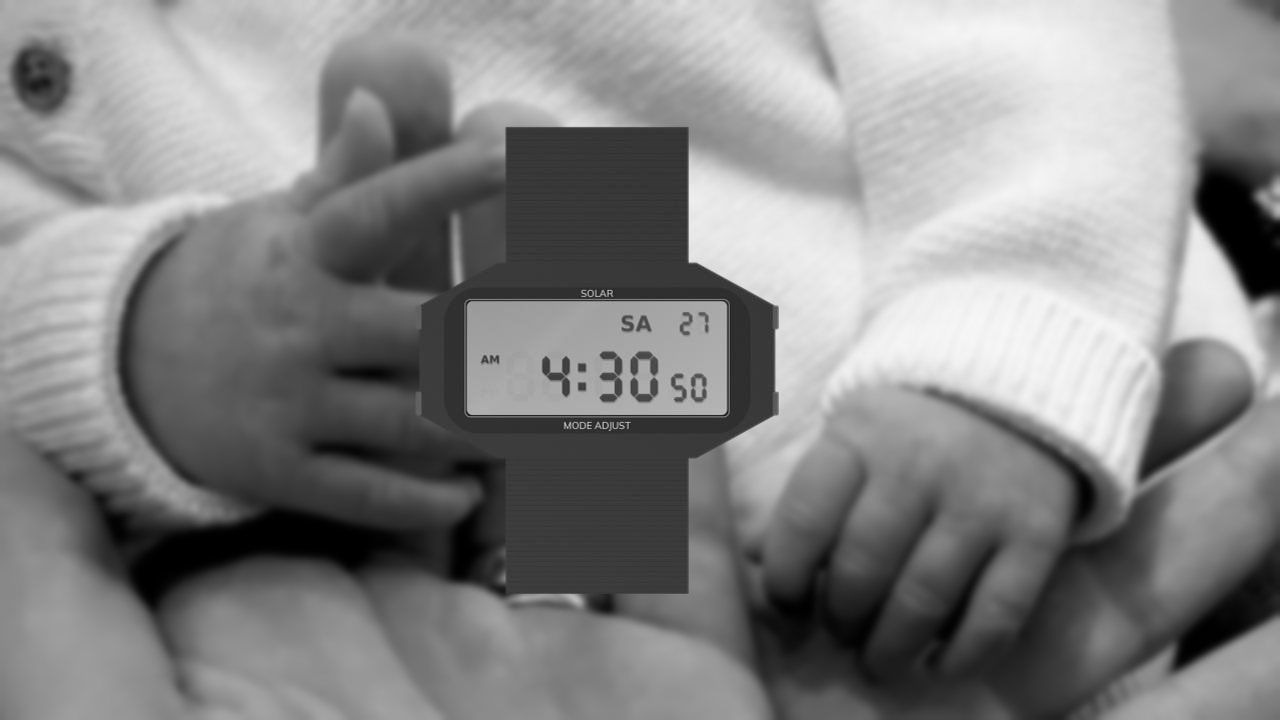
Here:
4 h 30 min 50 s
